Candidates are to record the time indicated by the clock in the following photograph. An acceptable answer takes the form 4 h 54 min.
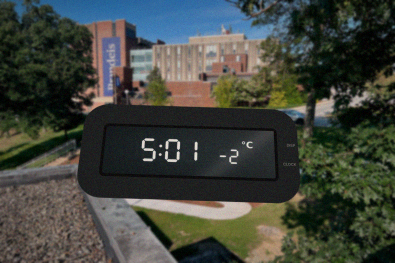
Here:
5 h 01 min
